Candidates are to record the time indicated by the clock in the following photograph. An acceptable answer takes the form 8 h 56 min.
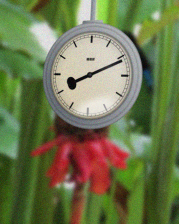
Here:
8 h 11 min
